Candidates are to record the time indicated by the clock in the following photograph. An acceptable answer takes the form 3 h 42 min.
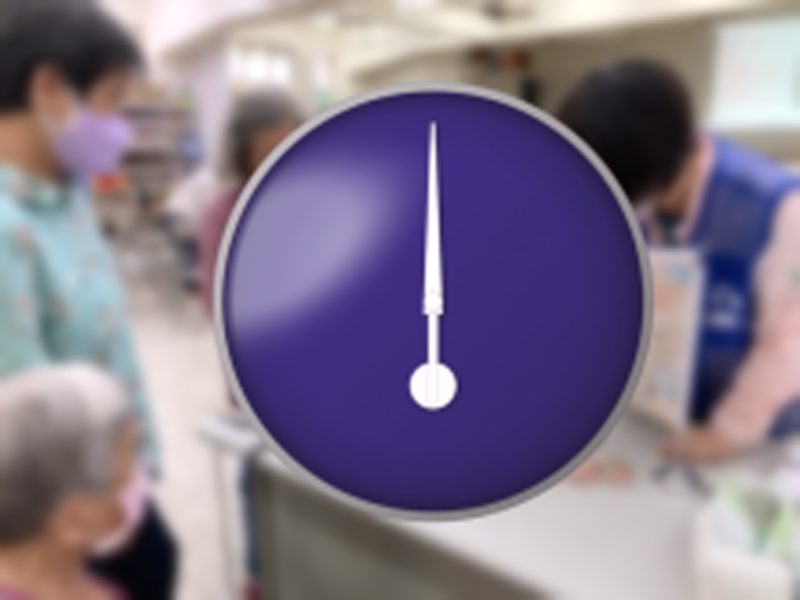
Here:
6 h 00 min
